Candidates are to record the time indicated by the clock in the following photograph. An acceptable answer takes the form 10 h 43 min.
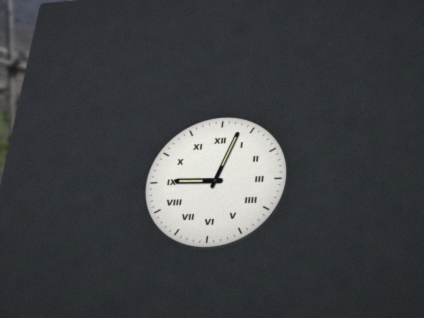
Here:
9 h 03 min
